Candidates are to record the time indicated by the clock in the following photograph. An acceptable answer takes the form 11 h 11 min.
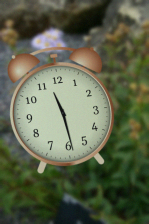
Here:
11 h 29 min
